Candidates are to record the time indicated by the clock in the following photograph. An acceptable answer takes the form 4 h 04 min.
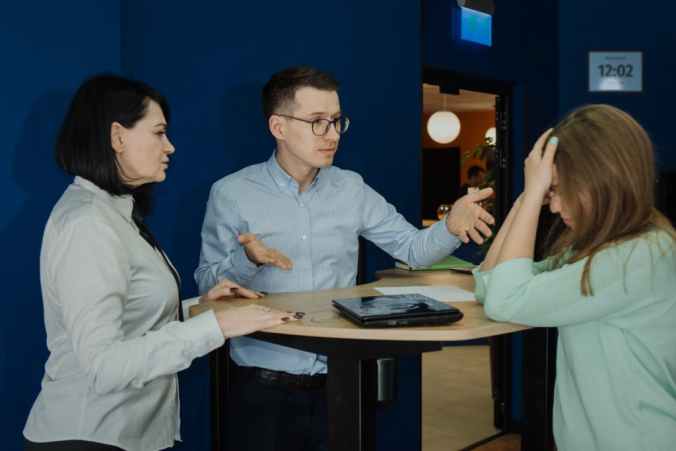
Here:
12 h 02 min
